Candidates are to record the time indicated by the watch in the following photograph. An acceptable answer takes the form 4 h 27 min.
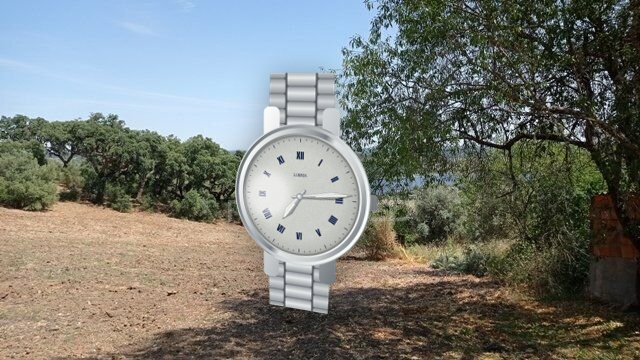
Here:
7 h 14 min
